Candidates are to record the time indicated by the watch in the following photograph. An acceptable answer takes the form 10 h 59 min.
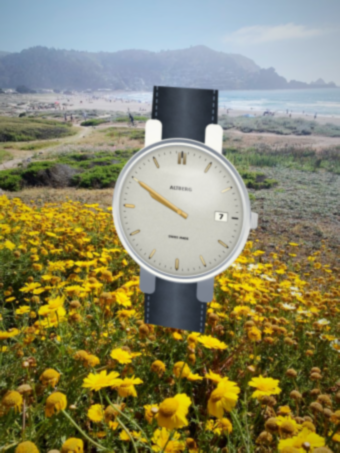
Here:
9 h 50 min
